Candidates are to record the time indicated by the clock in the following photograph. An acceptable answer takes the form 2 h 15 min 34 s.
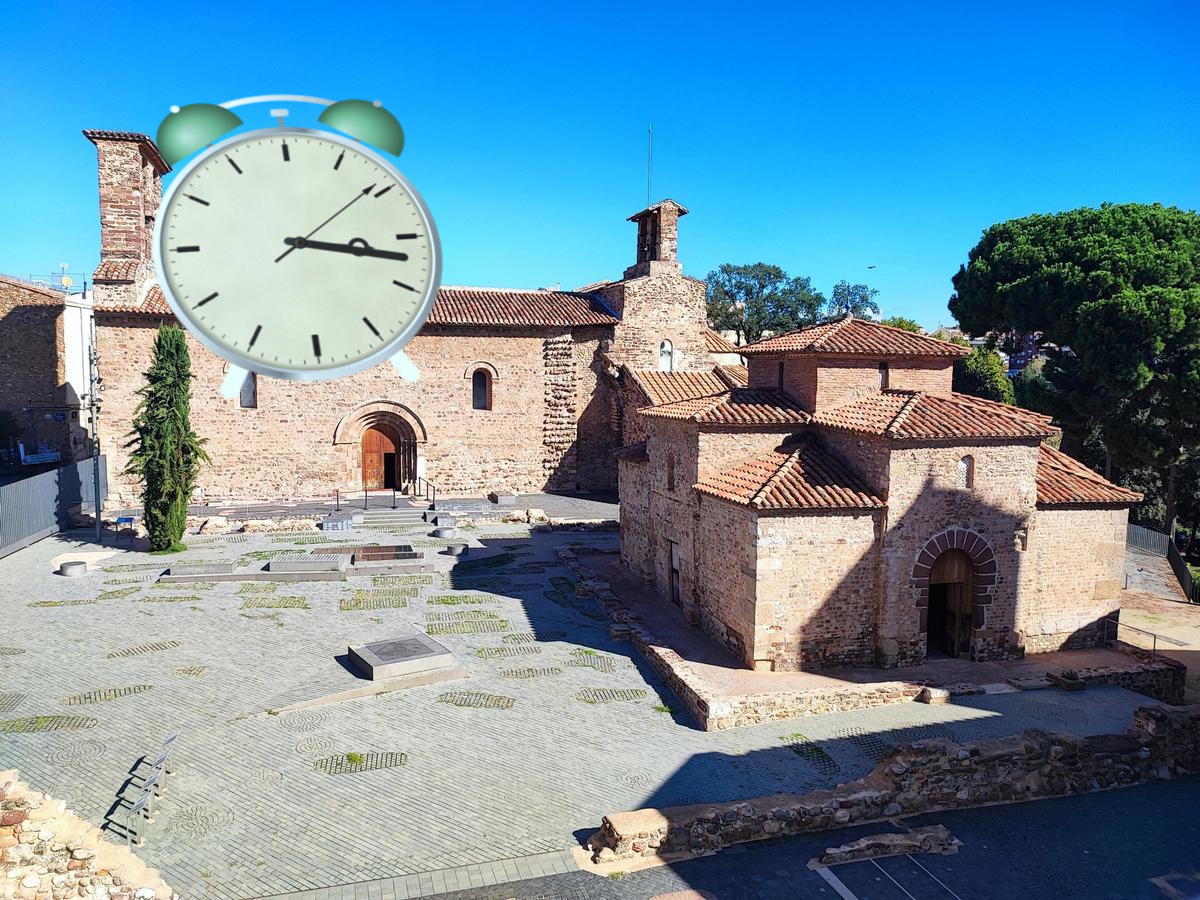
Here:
3 h 17 min 09 s
